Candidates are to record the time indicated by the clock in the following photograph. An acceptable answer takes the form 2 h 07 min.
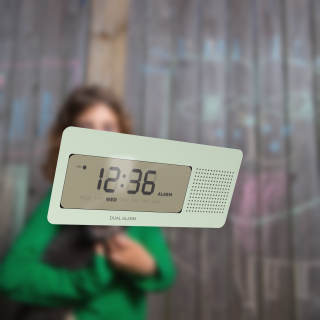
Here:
12 h 36 min
